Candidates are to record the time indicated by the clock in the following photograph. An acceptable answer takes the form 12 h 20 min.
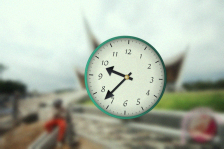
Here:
9 h 37 min
